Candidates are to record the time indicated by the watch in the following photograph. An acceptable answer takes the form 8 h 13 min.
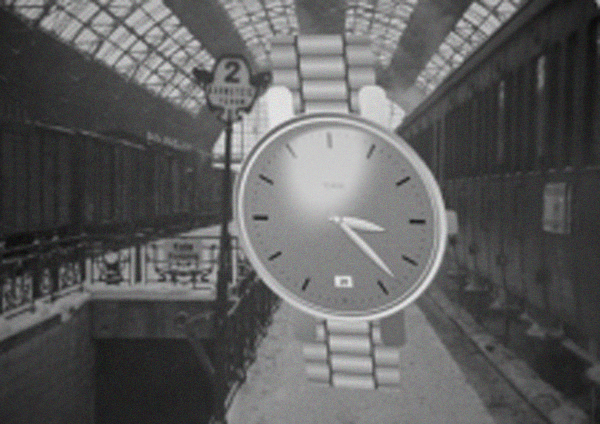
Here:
3 h 23 min
